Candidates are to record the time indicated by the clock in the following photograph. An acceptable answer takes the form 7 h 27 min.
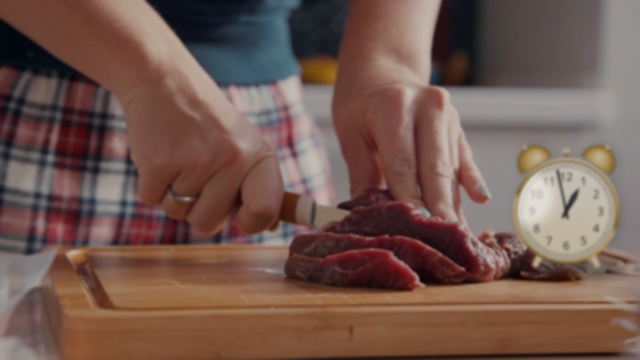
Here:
12 h 58 min
